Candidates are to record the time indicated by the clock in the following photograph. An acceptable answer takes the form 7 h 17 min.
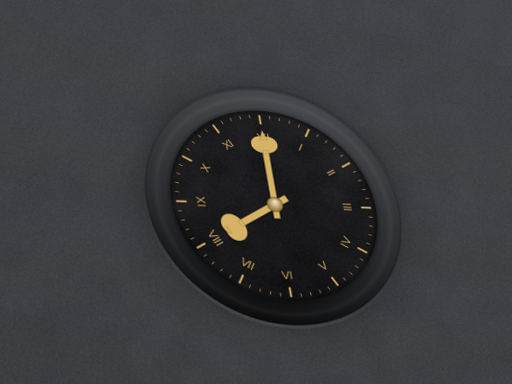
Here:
8 h 00 min
